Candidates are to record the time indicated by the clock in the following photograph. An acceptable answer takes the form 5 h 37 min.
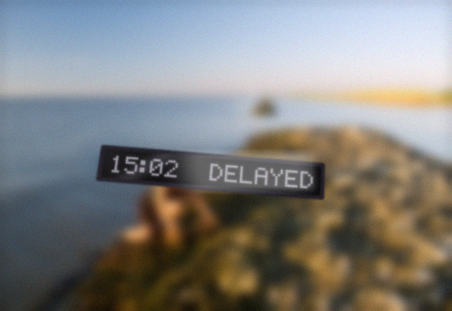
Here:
15 h 02 min
